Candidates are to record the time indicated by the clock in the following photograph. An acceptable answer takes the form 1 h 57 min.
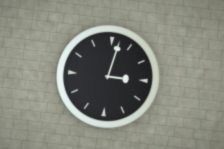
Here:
3 h 02 min
